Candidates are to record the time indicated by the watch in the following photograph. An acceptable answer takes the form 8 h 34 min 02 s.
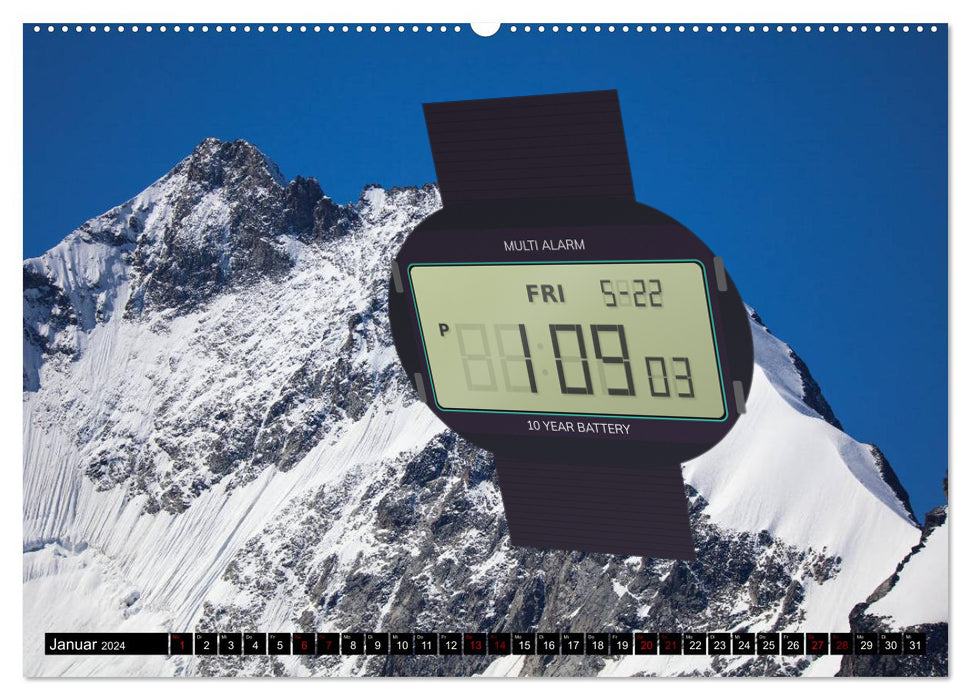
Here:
1 h 09 min 03 s
